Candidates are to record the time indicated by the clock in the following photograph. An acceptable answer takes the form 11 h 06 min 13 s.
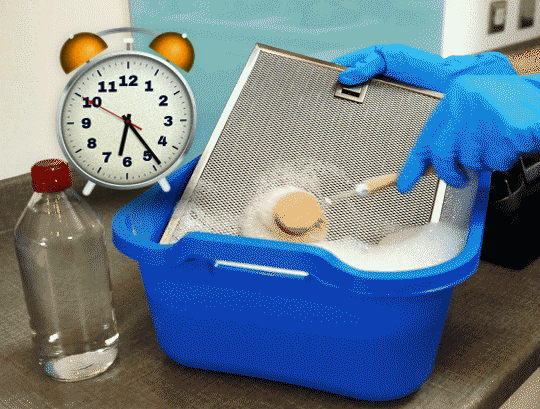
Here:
6 h 23 min 50 s
